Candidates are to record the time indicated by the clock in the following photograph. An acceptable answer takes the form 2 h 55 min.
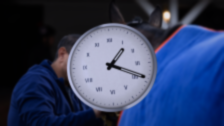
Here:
1 h 19 min
